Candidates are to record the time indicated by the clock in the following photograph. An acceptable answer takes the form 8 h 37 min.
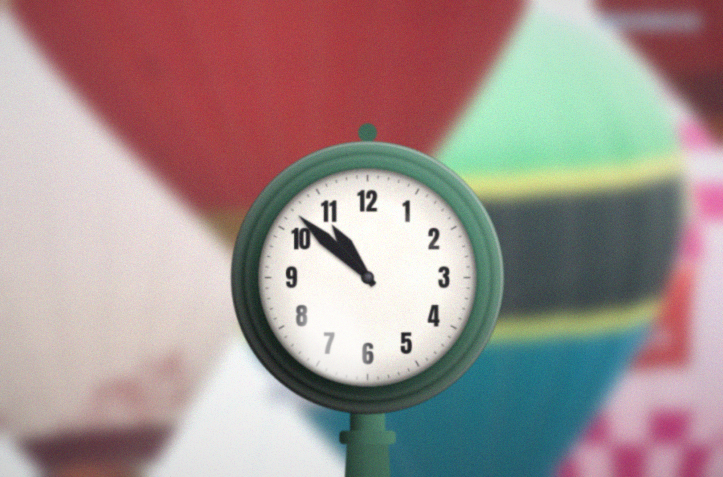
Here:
10 h 52 min
